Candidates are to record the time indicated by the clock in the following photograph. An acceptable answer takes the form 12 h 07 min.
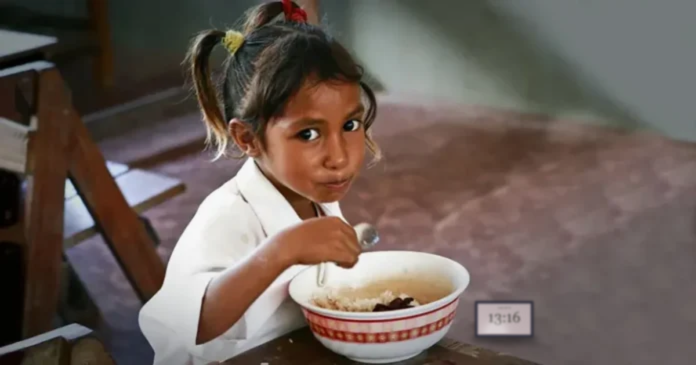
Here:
13 h 16 min
